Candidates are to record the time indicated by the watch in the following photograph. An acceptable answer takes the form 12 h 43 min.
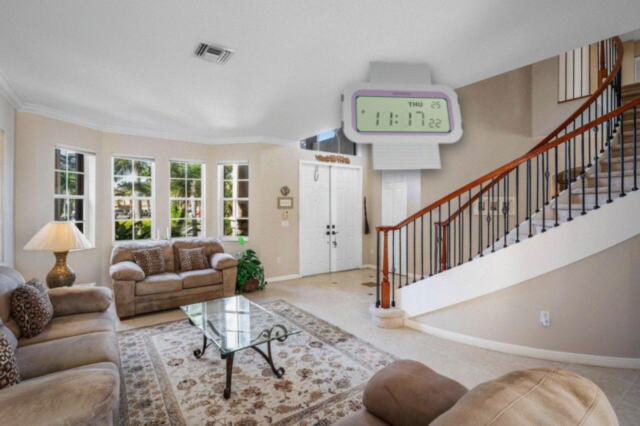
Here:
11 h 17 min
